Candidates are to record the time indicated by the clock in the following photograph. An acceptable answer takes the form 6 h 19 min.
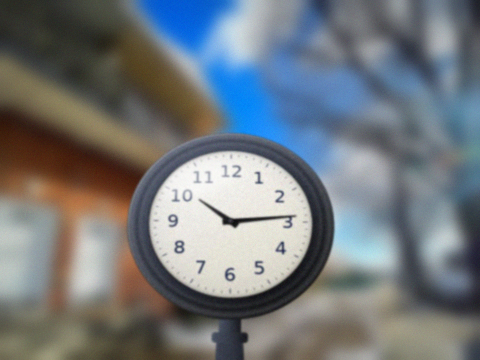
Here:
10 h 14 min
